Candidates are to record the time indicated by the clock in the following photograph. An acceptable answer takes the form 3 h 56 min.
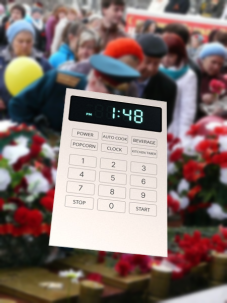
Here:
1 h 48 min
